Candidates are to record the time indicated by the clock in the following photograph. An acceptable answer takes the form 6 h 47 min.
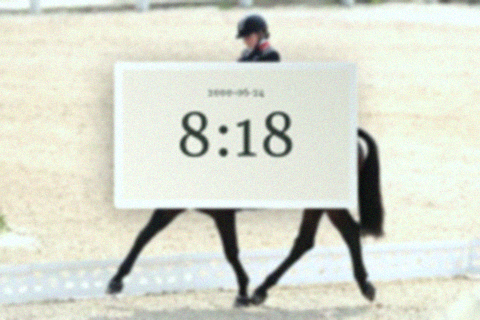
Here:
8 h 18 min
